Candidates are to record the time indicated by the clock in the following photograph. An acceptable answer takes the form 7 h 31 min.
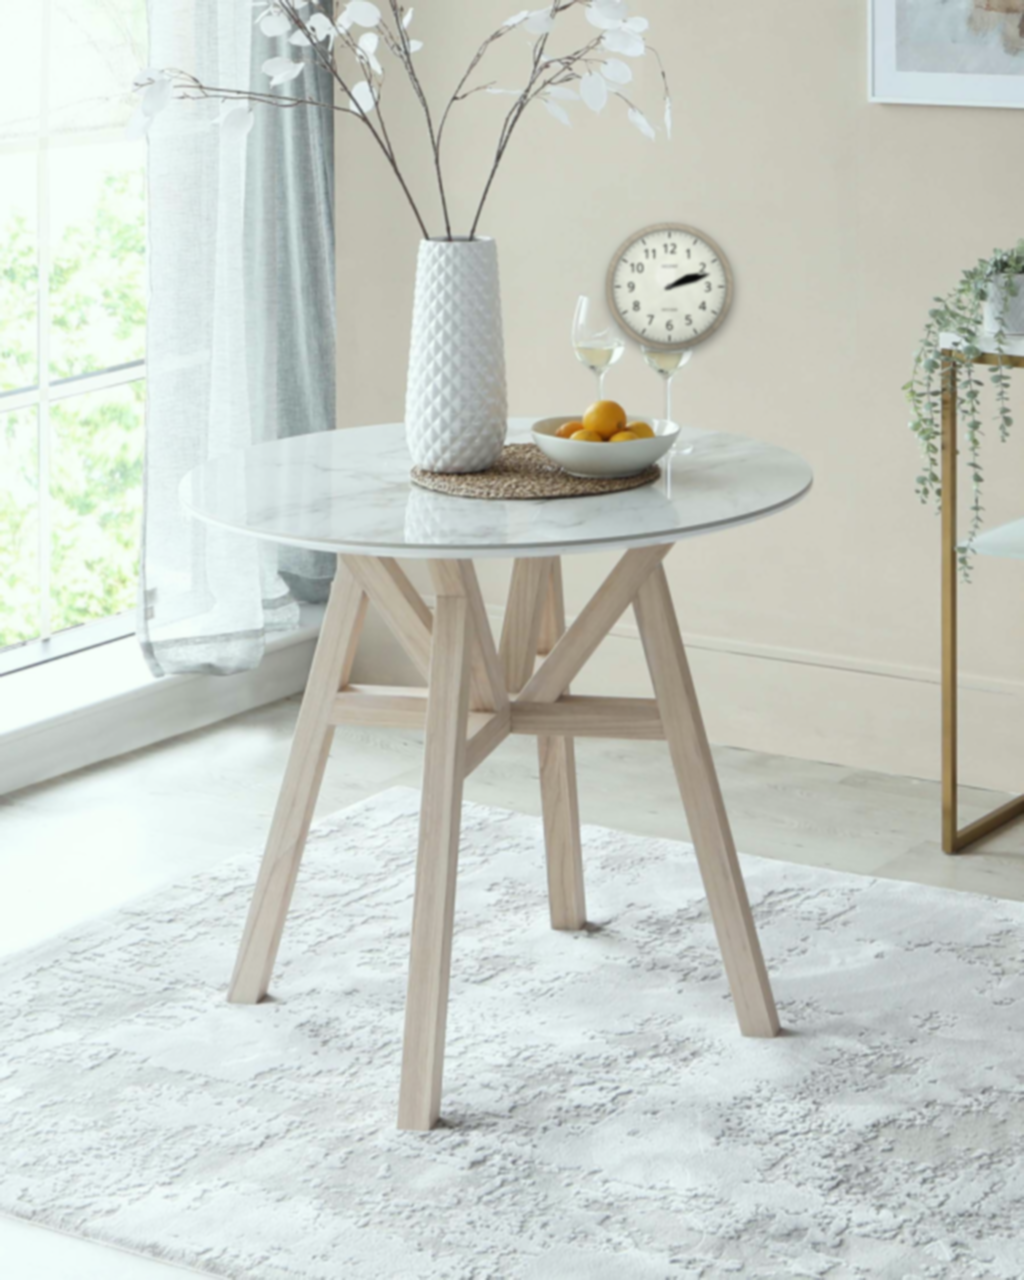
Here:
2 h 12 min
